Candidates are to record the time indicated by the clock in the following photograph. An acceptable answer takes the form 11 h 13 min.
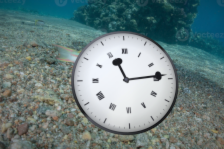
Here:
11 h 14 min
